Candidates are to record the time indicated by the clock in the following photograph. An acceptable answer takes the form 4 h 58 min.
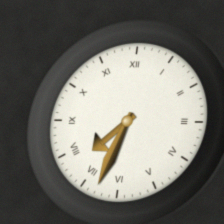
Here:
7 h 33 min
